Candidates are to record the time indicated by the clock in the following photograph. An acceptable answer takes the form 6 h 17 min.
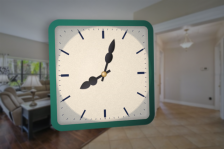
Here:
8 h 03 min
